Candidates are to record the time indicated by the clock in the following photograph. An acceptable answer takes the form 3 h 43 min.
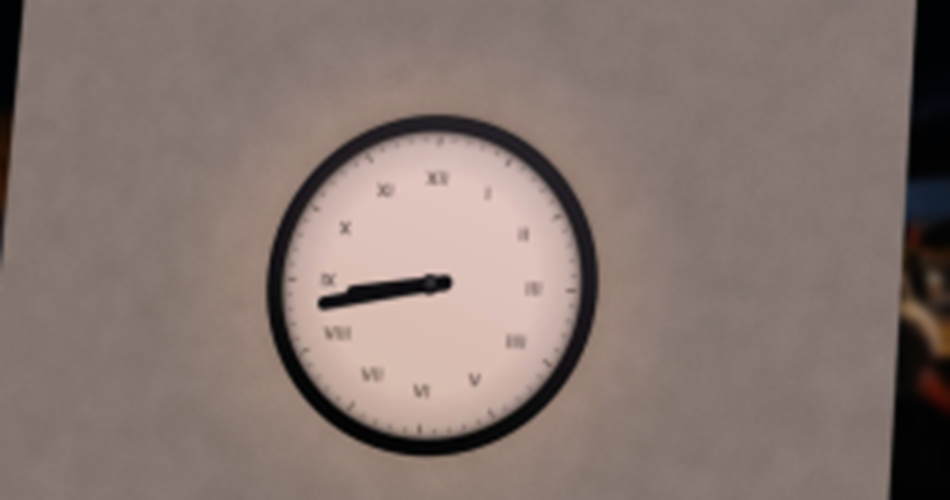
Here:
8 h 43 min
